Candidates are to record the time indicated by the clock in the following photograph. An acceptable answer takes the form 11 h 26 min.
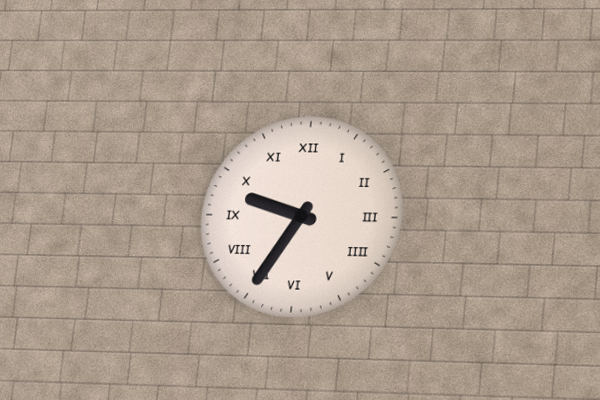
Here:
9 h 35 min
